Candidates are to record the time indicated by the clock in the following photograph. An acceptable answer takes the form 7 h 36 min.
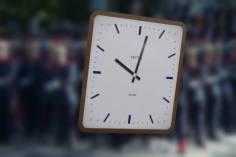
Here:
10 h 02 min
